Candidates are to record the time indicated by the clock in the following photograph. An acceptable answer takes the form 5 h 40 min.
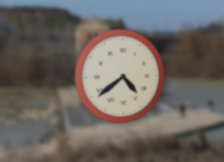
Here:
4 h 39 min
